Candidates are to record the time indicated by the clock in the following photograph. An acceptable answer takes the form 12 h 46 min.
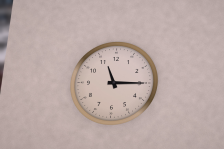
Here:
11 h 15 min
